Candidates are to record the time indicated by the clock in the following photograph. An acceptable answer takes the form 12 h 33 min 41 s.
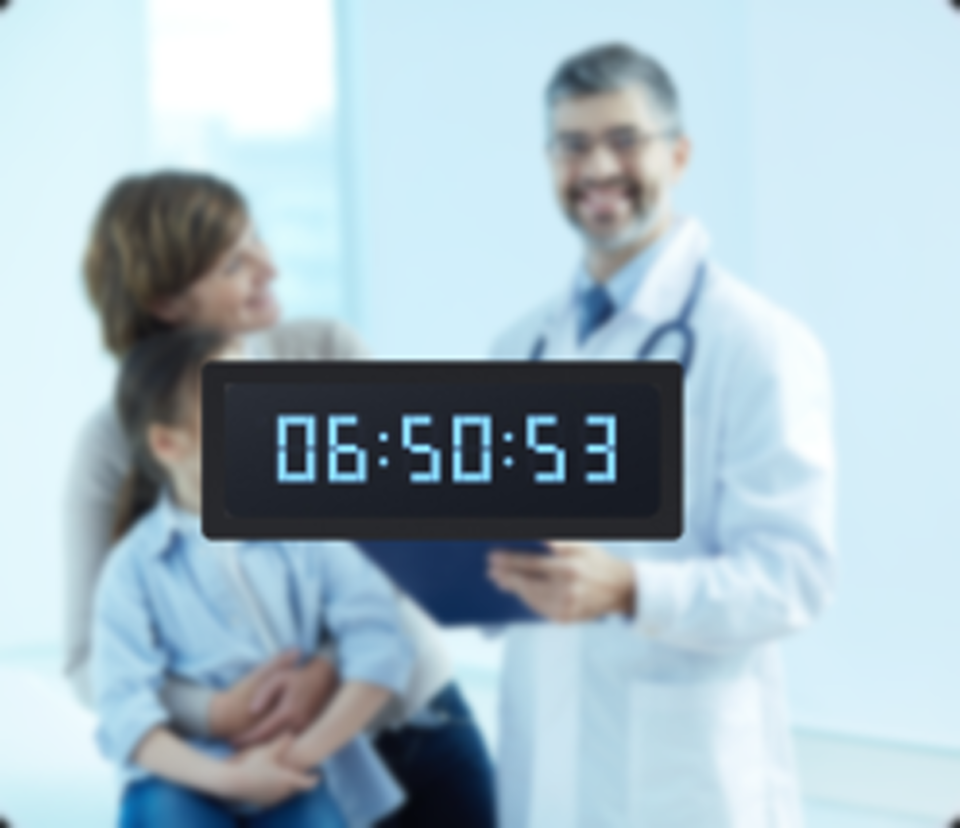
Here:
6 h 50 min 53 s
